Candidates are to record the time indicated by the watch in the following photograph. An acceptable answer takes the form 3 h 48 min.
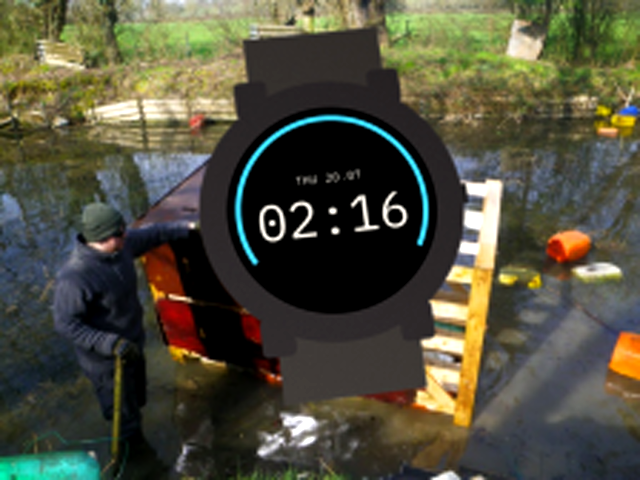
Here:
2 h 16 min
